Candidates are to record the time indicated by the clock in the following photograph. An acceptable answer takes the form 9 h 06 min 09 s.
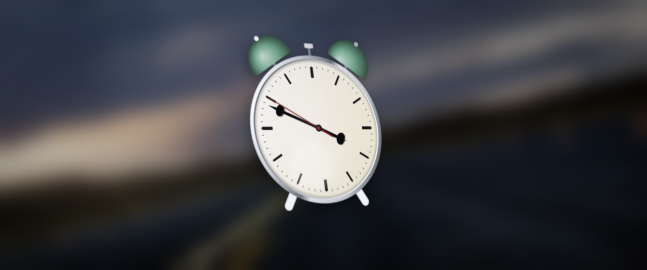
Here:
3 h 48 min 50 s
